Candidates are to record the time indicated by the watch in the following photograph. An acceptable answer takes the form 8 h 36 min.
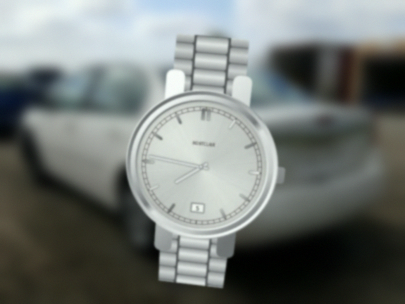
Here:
7 h 46 min
